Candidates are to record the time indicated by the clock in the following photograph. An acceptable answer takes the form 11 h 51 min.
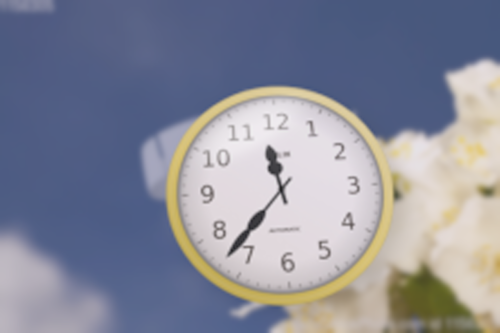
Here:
11 h 37 min
